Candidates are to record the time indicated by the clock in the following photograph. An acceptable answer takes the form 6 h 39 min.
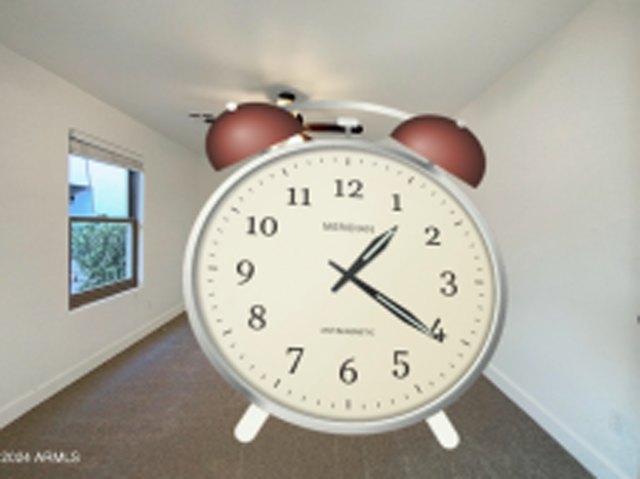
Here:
1 h 21 min
